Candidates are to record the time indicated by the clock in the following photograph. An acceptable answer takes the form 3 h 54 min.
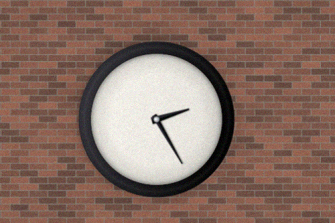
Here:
2 h 25 min
